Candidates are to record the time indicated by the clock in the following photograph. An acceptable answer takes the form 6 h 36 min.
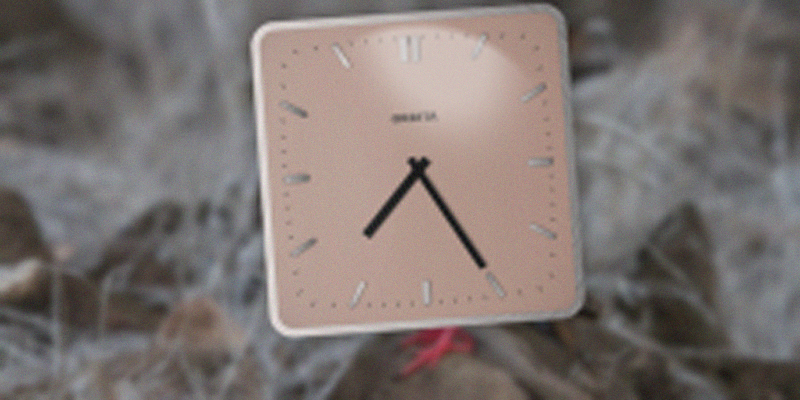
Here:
7 h 25 min
